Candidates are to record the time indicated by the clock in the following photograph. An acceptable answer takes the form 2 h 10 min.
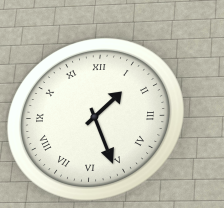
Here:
1 h 26 min
